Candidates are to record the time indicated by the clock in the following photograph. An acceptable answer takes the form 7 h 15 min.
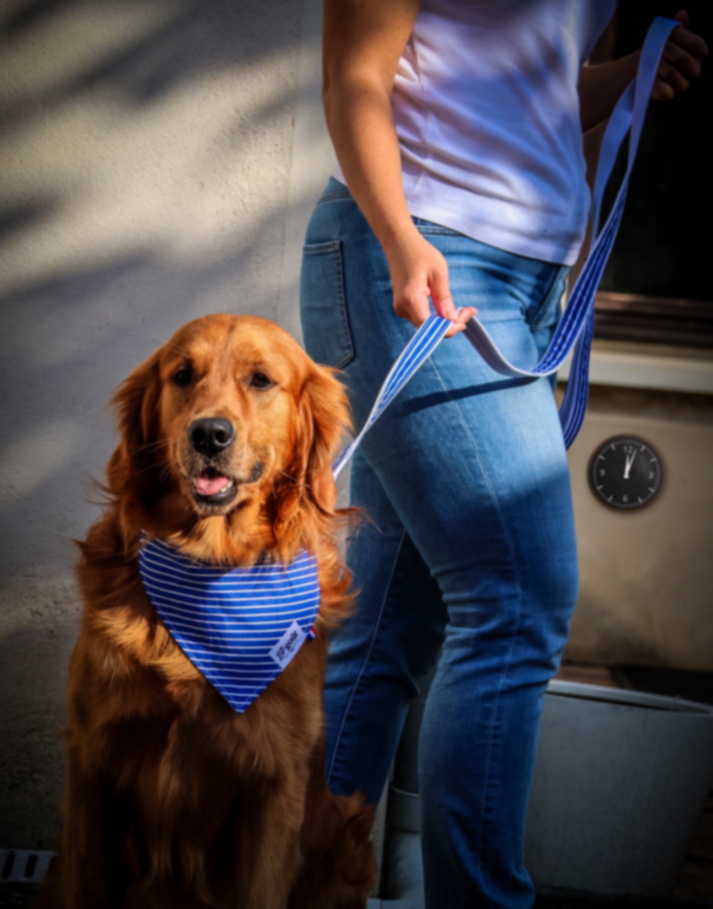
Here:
12 h 03 min
